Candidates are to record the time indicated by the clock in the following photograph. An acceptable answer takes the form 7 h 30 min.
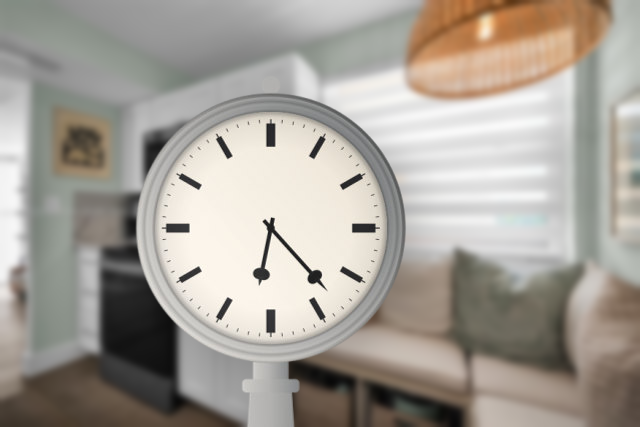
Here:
6 h 23 min
